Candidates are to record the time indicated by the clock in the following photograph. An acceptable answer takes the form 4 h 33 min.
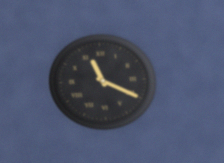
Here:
11 h 20 min
